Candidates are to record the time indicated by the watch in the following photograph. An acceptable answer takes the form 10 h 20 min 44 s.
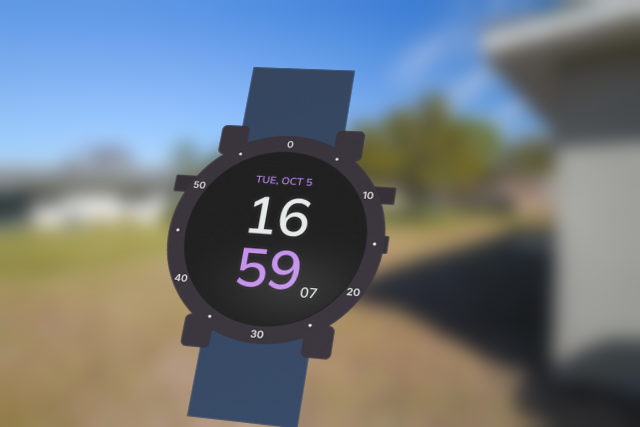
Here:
16 h 59 min 07 s
